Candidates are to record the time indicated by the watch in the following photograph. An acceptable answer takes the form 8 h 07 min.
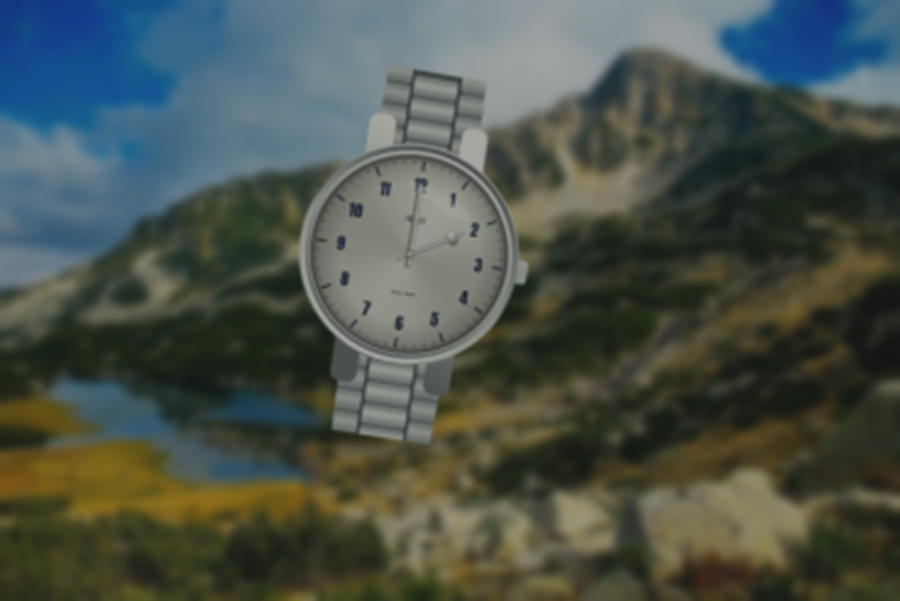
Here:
2 h 00 min
